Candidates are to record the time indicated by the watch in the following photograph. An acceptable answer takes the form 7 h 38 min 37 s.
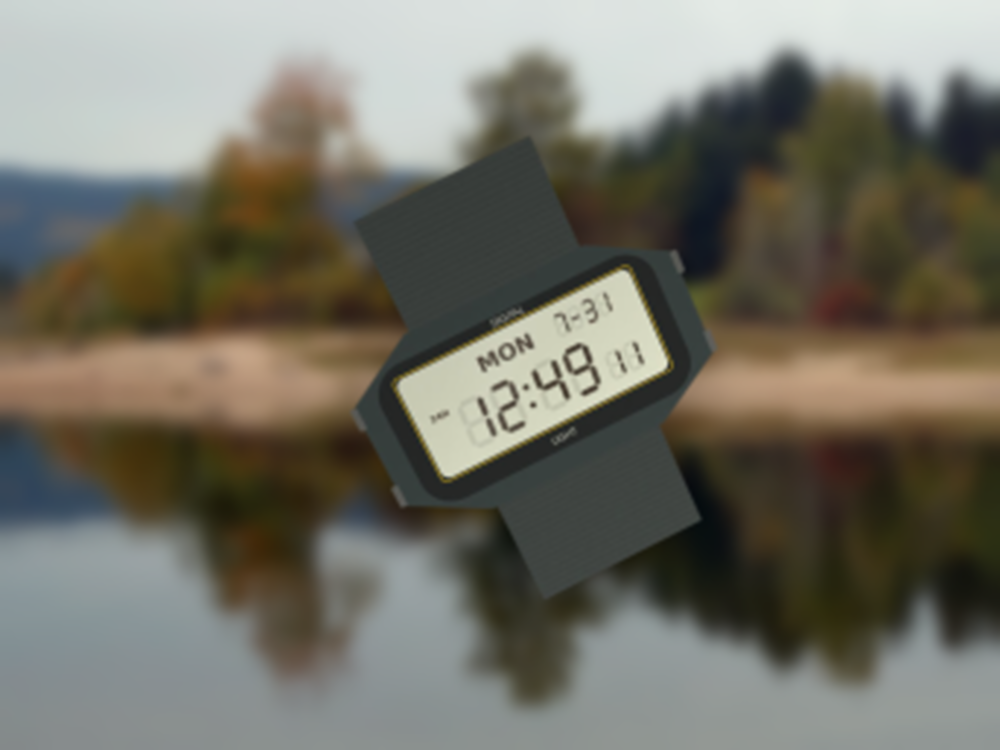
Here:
12 h 49 min 11 s
